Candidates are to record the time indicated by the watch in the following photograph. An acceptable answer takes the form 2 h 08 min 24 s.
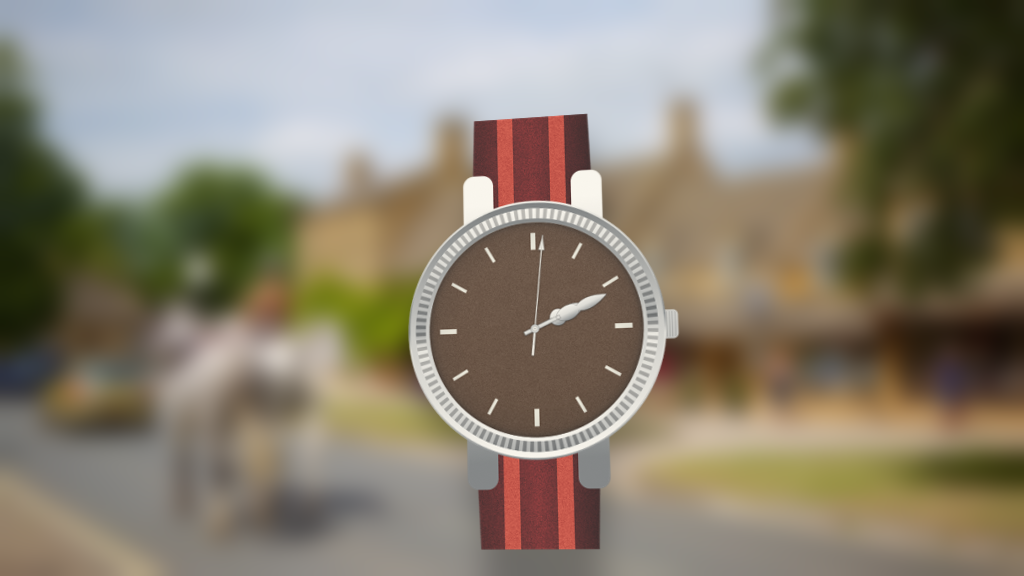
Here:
2 h 11 min 01 s
